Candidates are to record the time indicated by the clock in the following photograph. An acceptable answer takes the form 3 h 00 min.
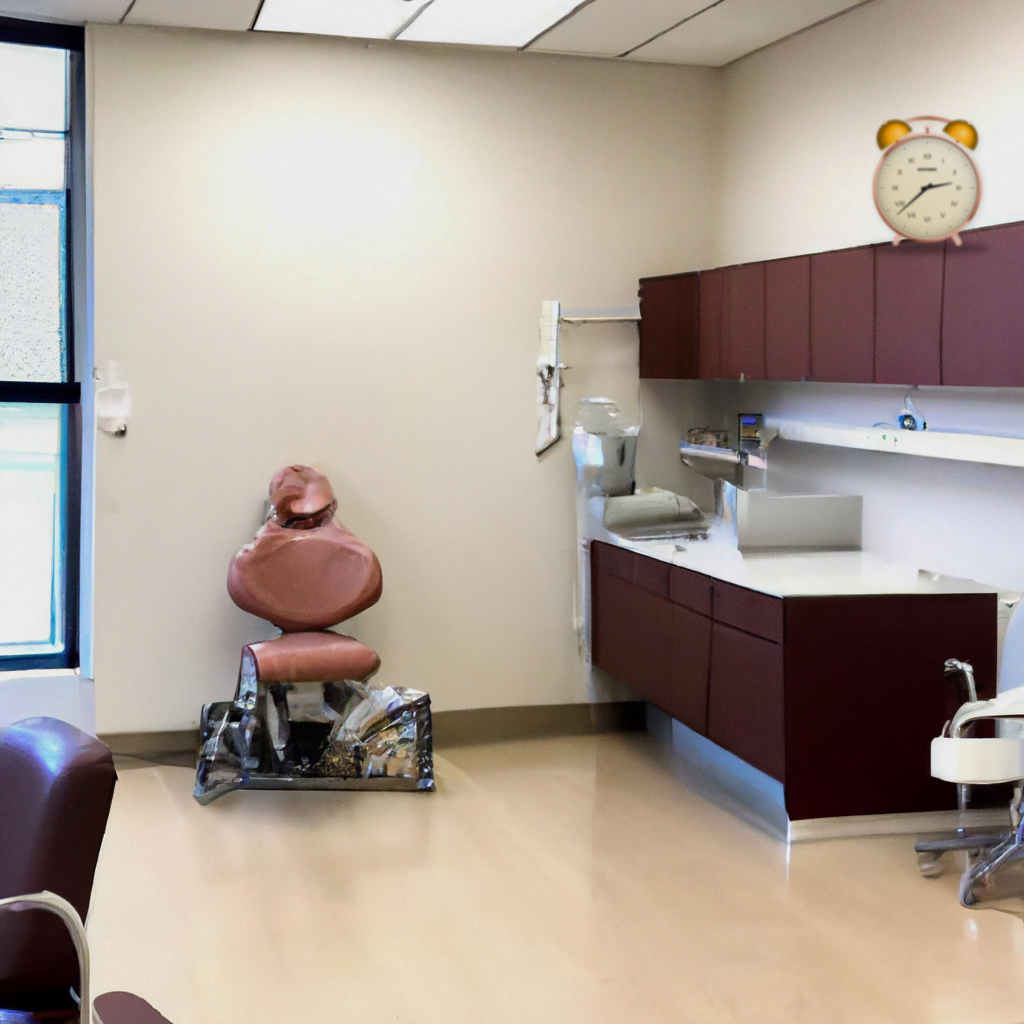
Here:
2 h 38 min
